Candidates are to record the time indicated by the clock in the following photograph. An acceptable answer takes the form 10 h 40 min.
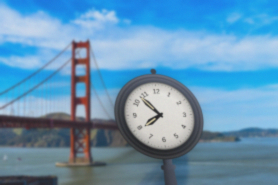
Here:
7 h 53 min
